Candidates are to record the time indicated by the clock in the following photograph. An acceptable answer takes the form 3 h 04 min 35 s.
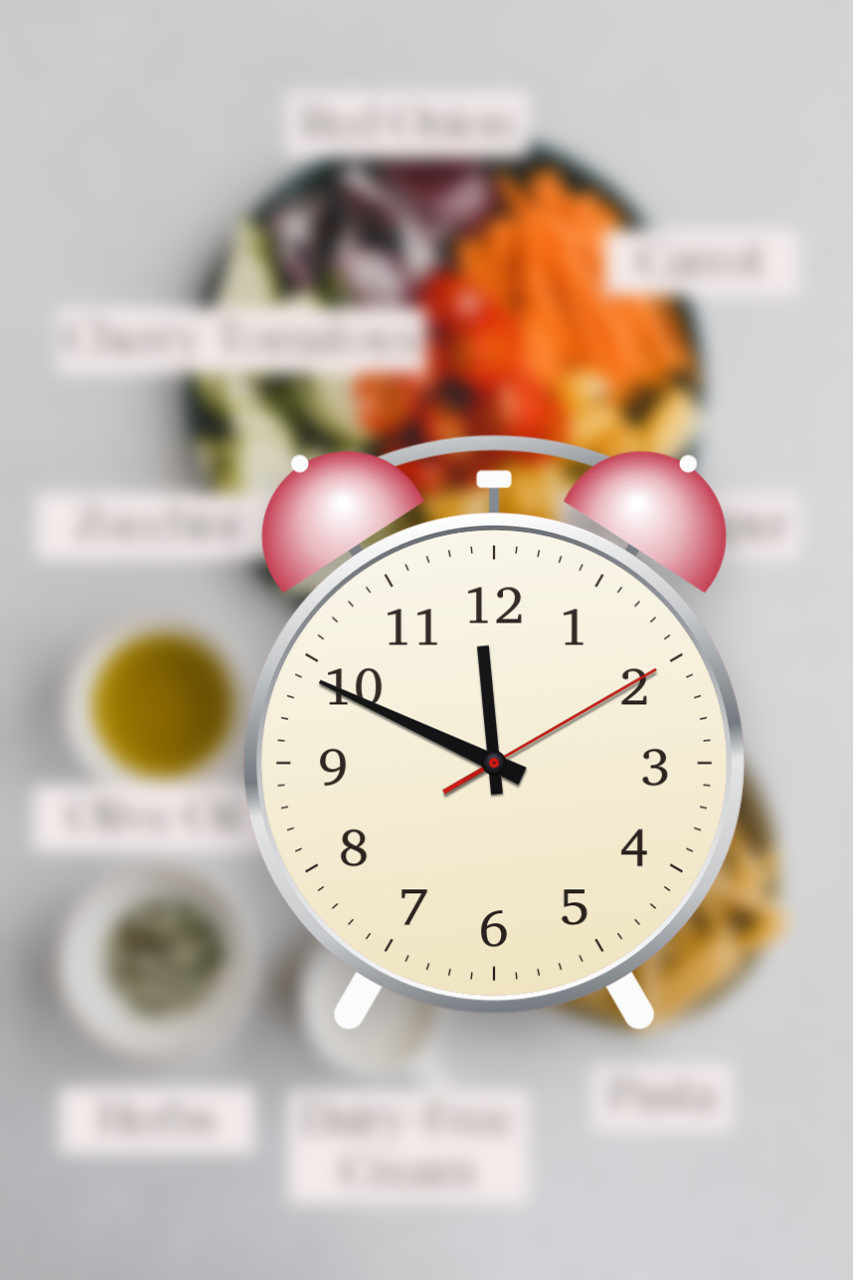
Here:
11 h 49 min 10 s
